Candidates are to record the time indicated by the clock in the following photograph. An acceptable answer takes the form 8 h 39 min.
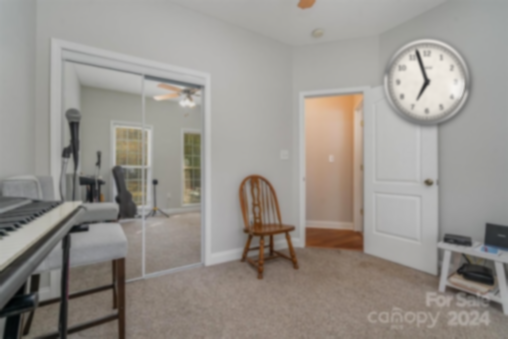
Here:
6 h 57 min
